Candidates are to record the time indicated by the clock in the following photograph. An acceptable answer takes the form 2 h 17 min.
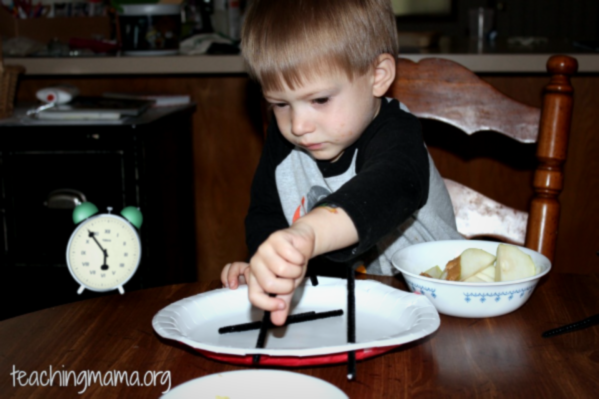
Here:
5 h 53 min
